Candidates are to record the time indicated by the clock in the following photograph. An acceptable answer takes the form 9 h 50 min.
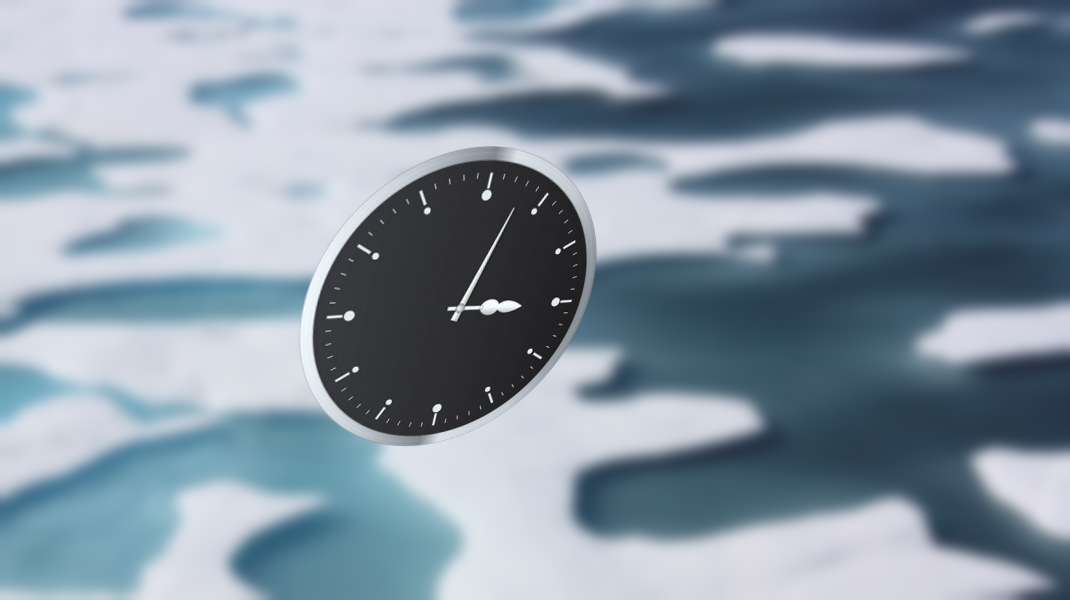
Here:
3 h 03 min
